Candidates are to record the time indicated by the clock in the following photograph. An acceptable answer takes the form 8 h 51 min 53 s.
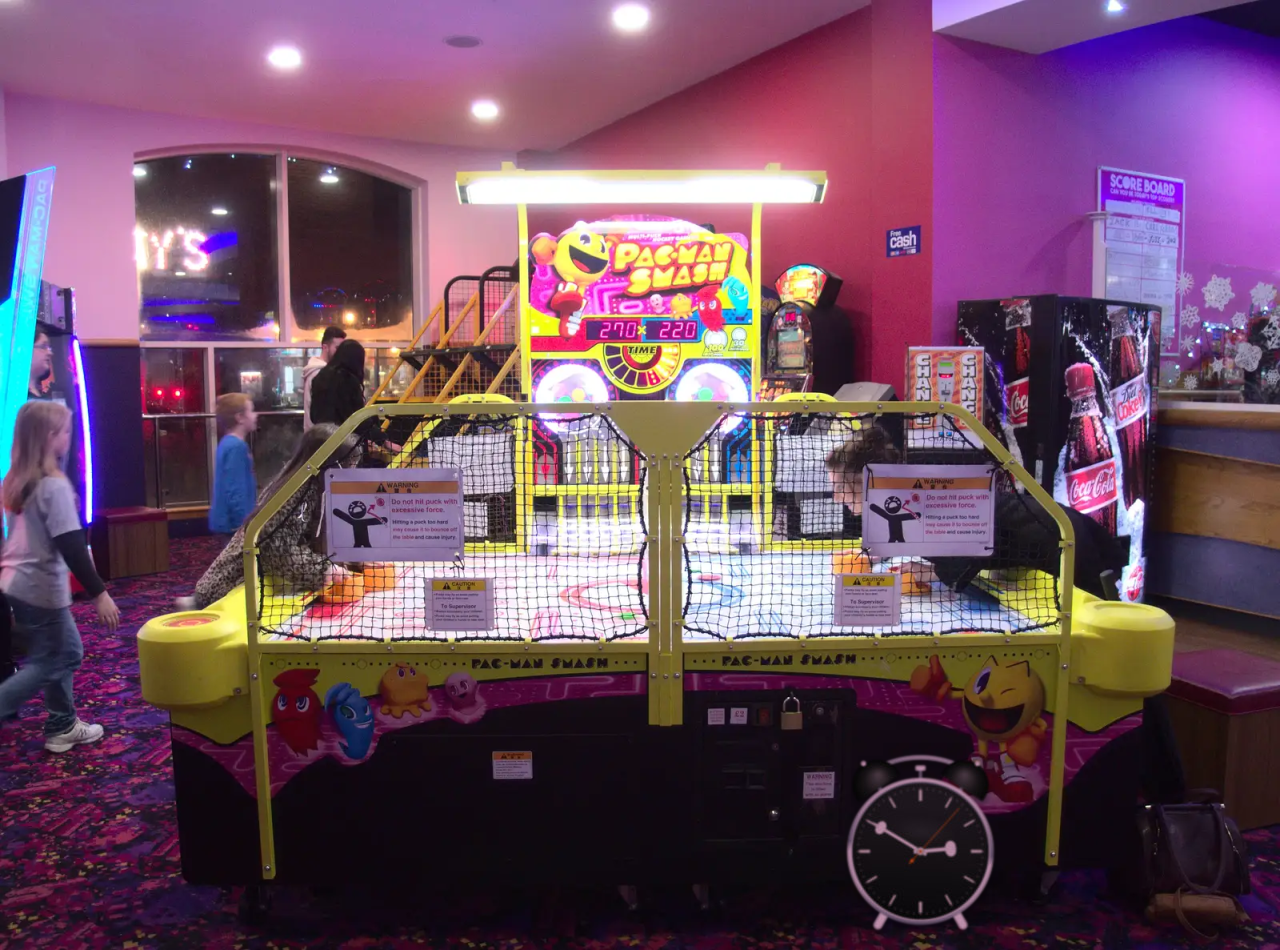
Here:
2 h 50 min 07 s
